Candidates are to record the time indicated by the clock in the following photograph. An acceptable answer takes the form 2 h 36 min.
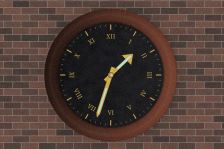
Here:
1 h 33 min
